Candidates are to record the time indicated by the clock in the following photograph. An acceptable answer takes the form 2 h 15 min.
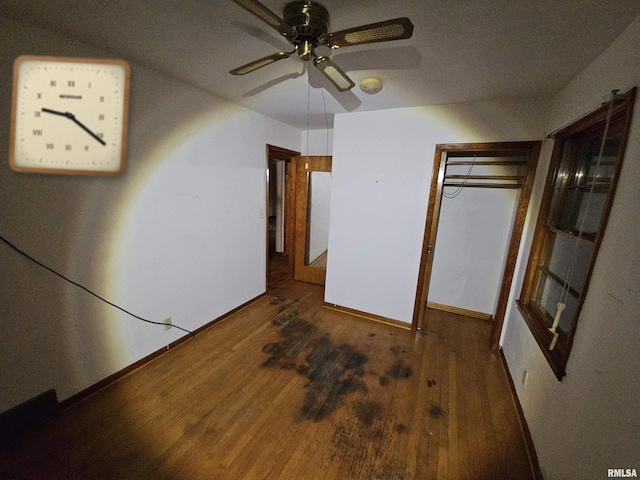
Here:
9 h 21 min
